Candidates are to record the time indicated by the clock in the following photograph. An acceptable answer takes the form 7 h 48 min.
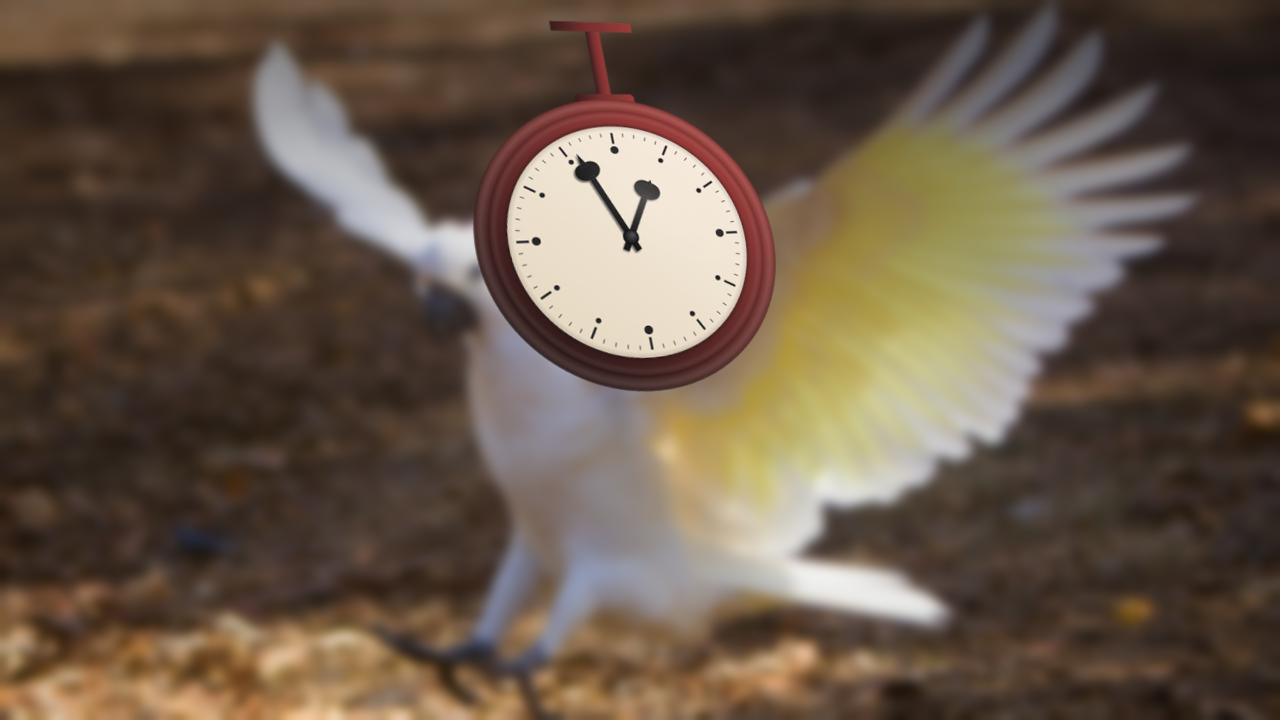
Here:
12 h 56 min
